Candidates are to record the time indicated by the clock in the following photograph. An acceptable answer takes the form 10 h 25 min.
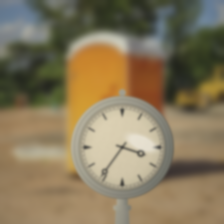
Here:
3 h 36 min
